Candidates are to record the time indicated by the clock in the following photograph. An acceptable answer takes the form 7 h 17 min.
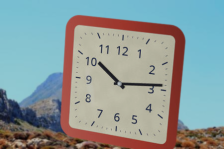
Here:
10 h 14 min
